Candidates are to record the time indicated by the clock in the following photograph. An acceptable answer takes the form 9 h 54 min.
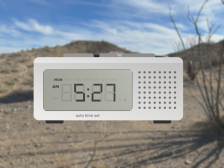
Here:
5 h 27 min
